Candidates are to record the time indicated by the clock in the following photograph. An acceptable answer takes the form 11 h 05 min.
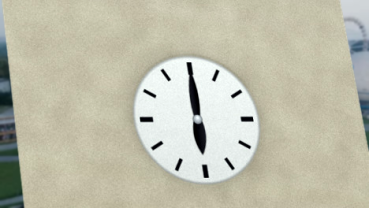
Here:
6 h 00 min
